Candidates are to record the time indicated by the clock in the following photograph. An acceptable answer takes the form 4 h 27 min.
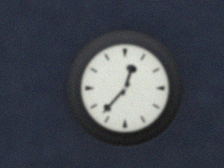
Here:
12 h 37 min
